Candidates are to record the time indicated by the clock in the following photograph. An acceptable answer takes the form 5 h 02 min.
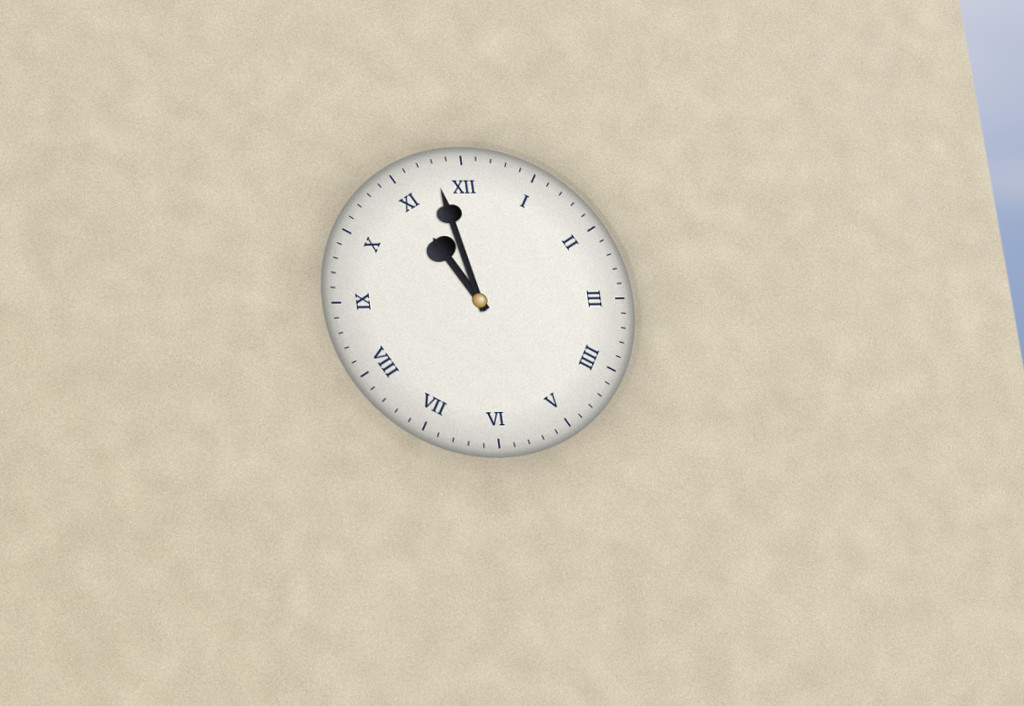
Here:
10 h 58 min
